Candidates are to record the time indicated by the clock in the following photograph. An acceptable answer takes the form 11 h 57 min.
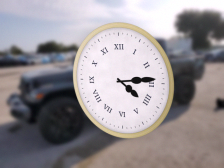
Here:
4 h 14 min
